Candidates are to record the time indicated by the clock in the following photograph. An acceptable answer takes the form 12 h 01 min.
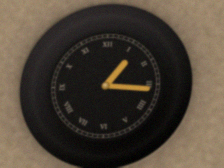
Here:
1 h 16 min
